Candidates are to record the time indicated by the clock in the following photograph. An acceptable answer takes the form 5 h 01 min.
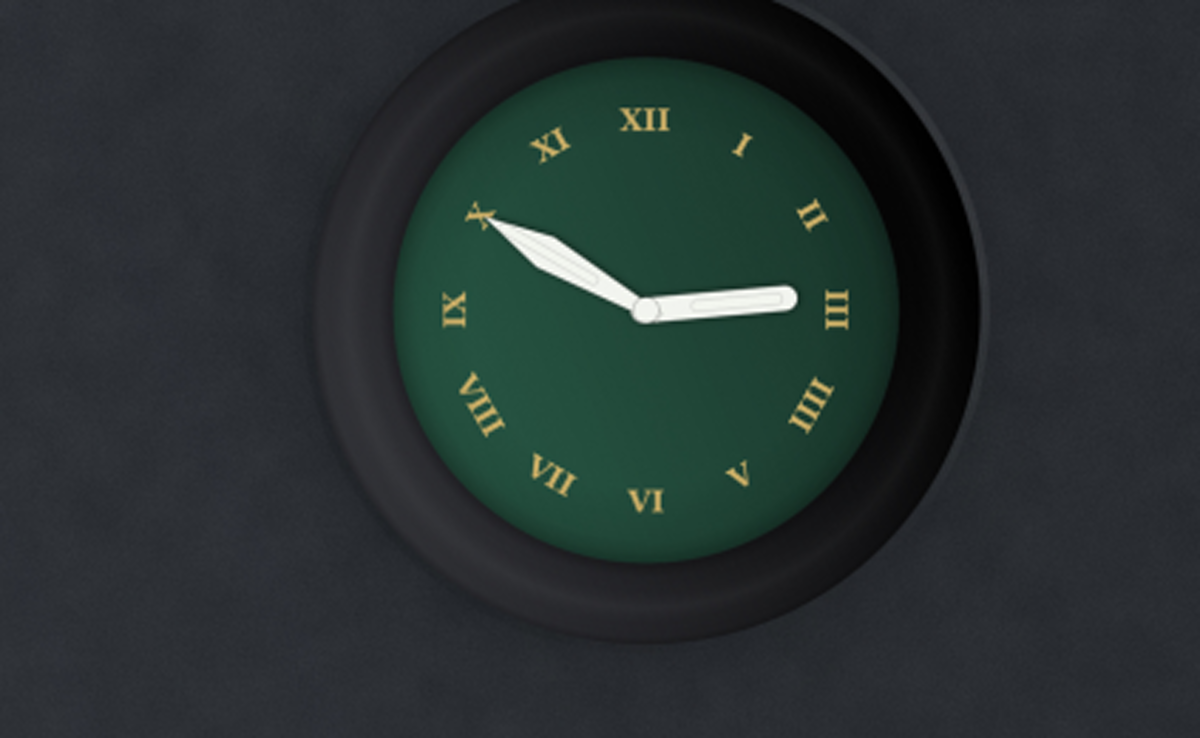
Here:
2 h 50 min
